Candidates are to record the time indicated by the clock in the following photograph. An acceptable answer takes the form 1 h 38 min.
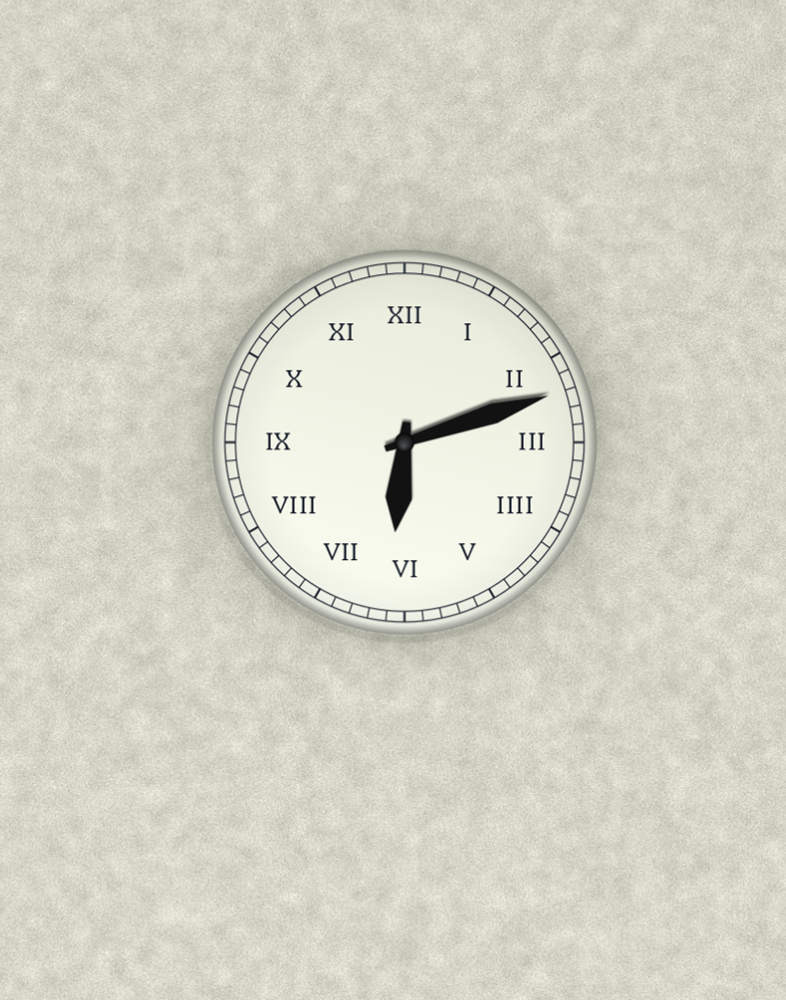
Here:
6 h 12 min
